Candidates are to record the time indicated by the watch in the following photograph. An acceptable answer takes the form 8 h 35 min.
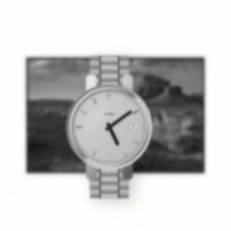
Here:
5 h 09 min
